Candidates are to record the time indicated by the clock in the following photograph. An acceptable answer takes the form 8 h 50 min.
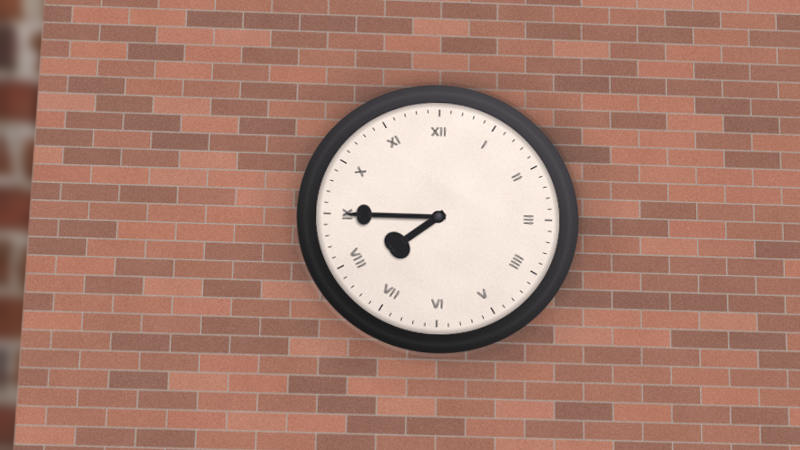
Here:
7 h 45 min
